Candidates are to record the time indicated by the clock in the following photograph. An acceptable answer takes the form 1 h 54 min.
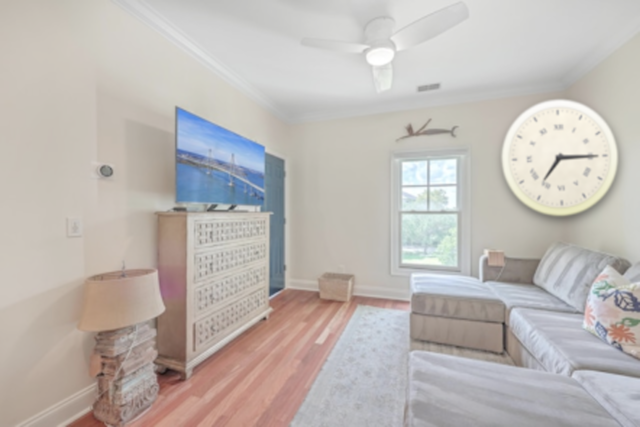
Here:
7 h 15 min
